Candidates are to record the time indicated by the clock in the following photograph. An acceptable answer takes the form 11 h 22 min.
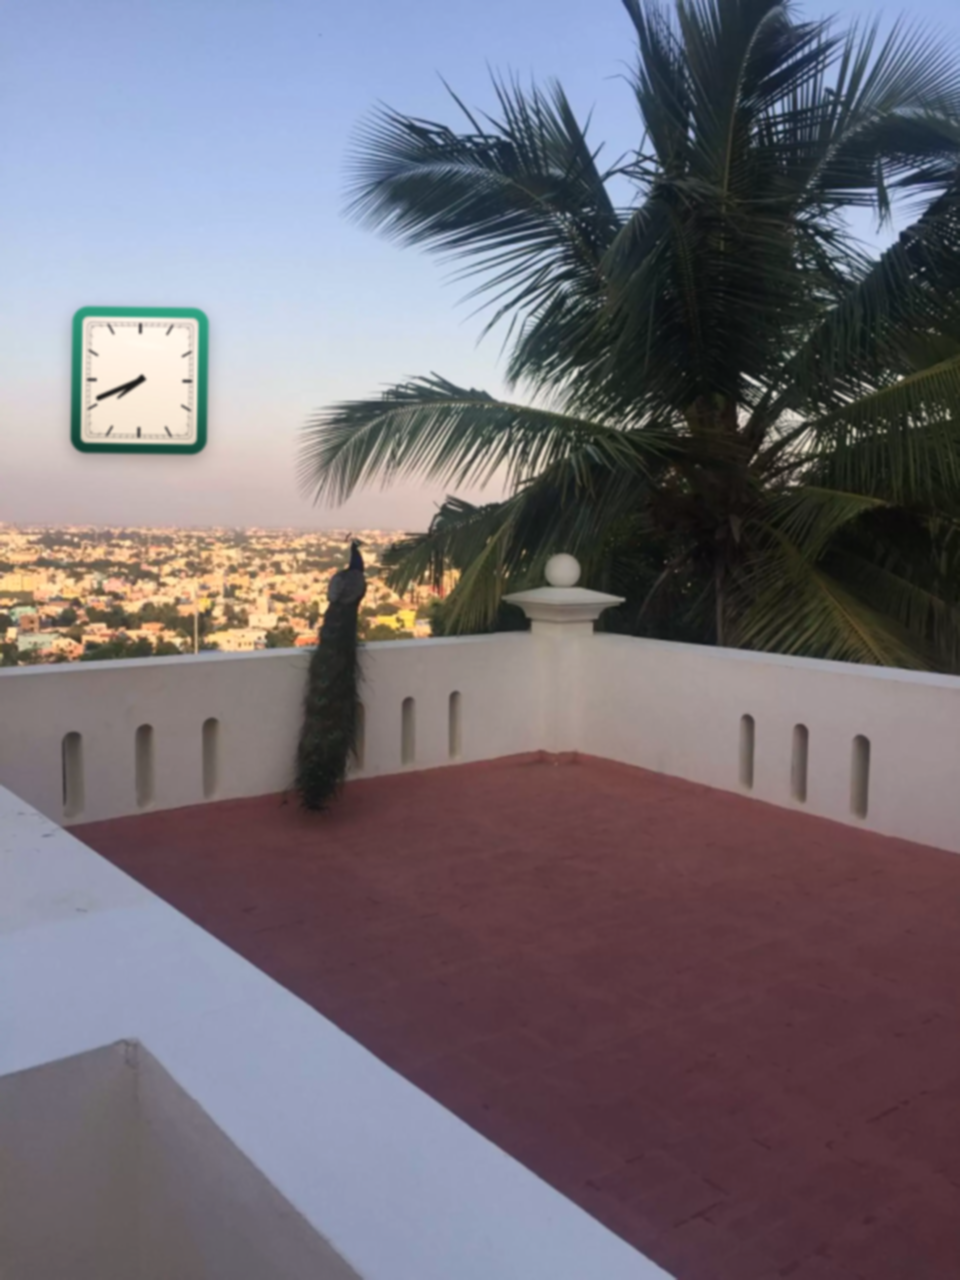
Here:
7 h 41 min
